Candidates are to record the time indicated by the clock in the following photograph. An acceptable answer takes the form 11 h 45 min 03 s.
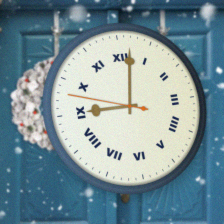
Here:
9 h 01 min 48 s
